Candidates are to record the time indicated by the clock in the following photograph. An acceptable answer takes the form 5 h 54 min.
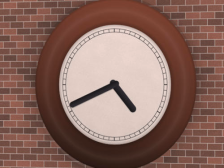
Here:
4 h 41 min
